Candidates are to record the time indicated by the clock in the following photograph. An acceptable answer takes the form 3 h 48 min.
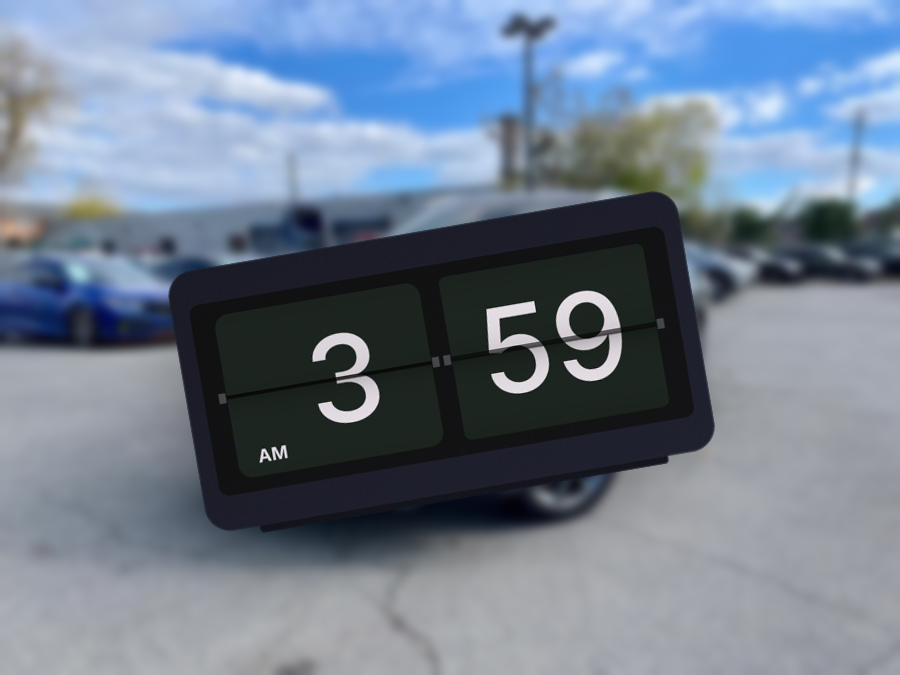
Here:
3 h 59 min
